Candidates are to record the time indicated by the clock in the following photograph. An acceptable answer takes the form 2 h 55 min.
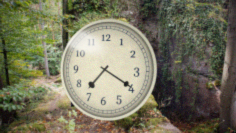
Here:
7 h 20 min
